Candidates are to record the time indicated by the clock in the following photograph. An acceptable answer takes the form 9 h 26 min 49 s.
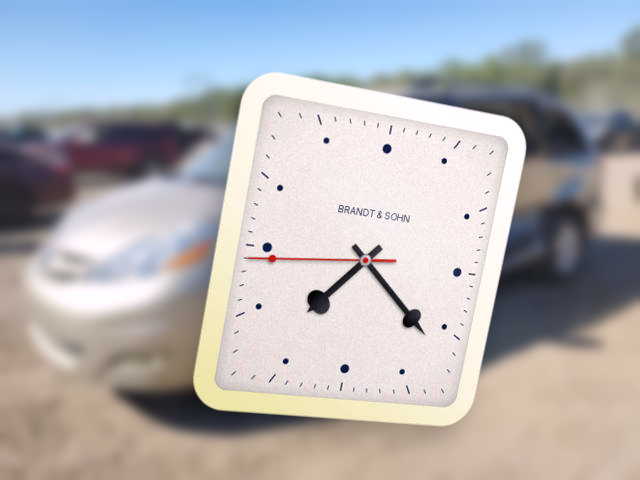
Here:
7 h 21 min 44 s
